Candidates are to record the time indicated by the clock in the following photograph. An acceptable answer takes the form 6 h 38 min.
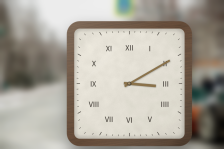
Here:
3 h 10 min
